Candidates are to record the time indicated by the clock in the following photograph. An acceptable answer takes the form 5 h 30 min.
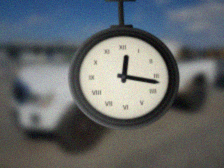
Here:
12 h 17 min
